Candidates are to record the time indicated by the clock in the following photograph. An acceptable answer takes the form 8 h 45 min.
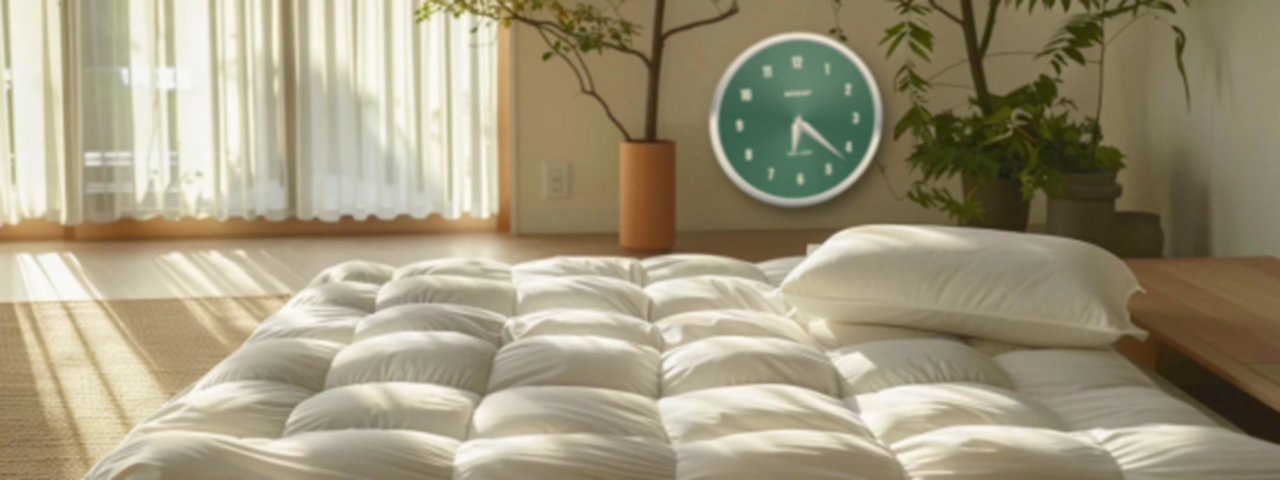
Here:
6 h 22 min
